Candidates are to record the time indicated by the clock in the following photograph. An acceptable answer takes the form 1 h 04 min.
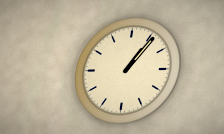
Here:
1 h 06 min
